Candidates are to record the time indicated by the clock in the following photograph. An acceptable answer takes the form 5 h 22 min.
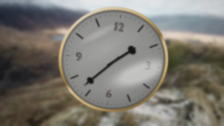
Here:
1 h 37 min
